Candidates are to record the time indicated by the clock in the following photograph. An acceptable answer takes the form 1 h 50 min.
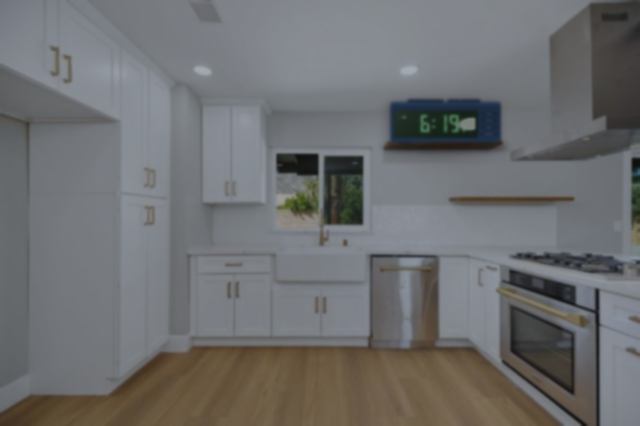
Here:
6 h 19 min
